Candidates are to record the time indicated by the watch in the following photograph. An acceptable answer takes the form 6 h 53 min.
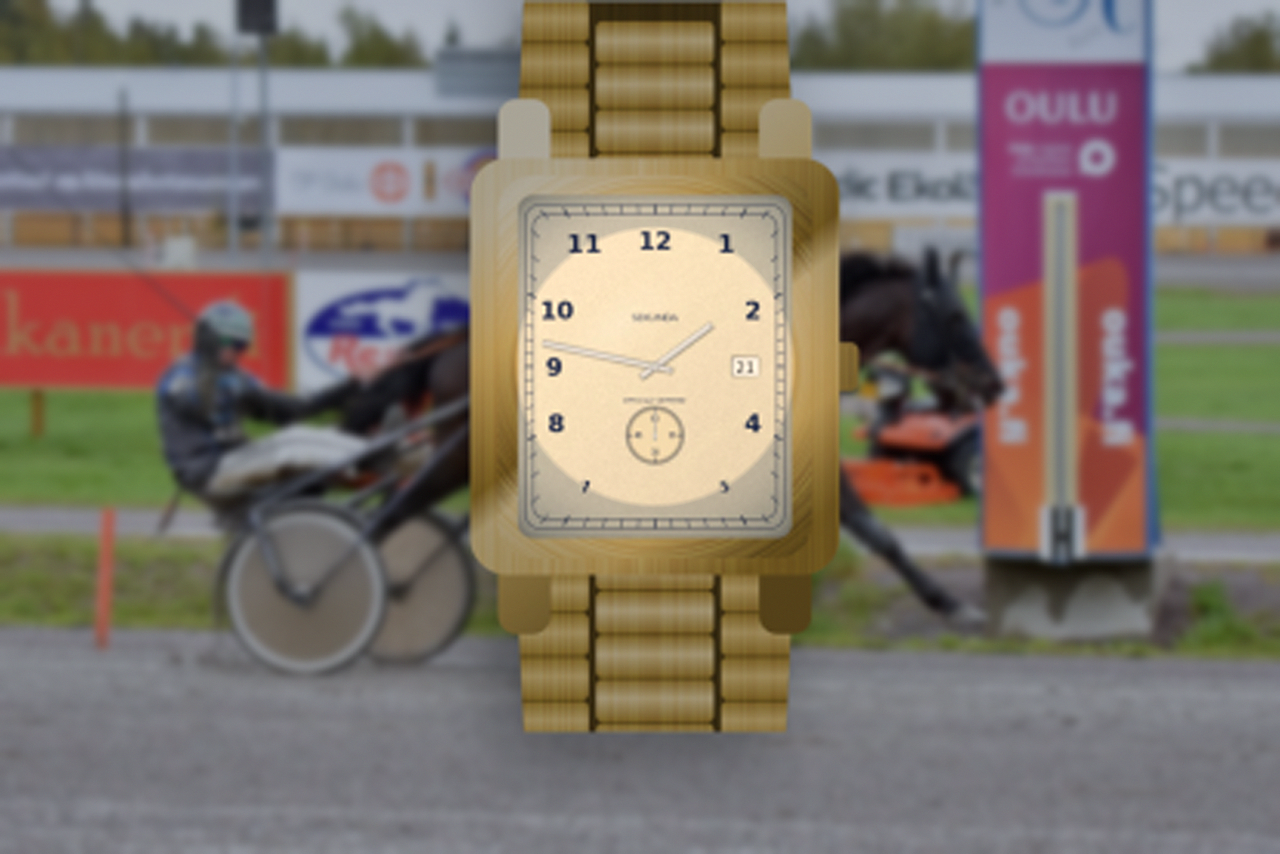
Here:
1 h 47 min
